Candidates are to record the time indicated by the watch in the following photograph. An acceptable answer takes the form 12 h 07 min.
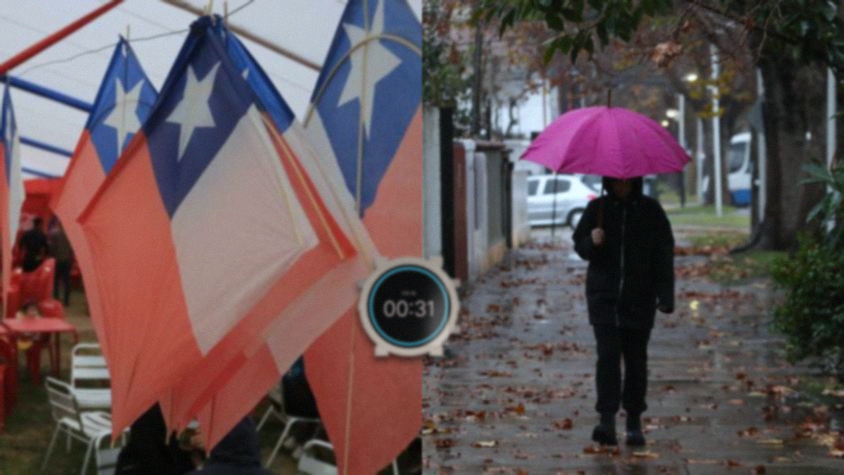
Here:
0 h 31 min
